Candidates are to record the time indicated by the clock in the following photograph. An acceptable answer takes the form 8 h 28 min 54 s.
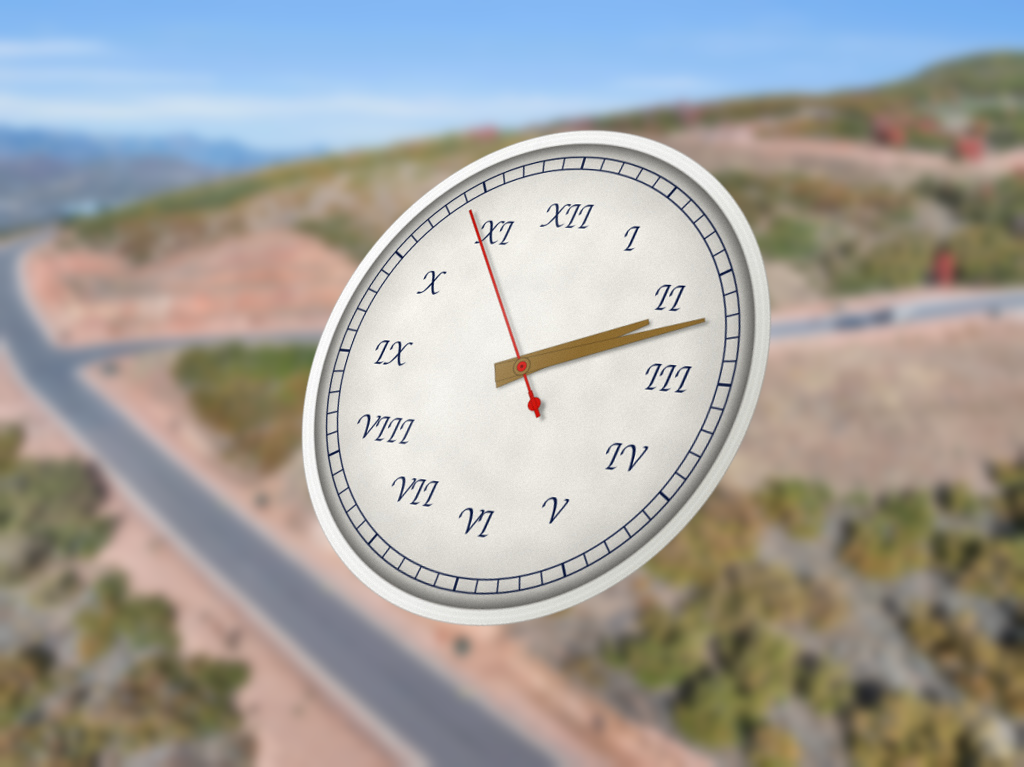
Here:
2 h 11 min 54 s
